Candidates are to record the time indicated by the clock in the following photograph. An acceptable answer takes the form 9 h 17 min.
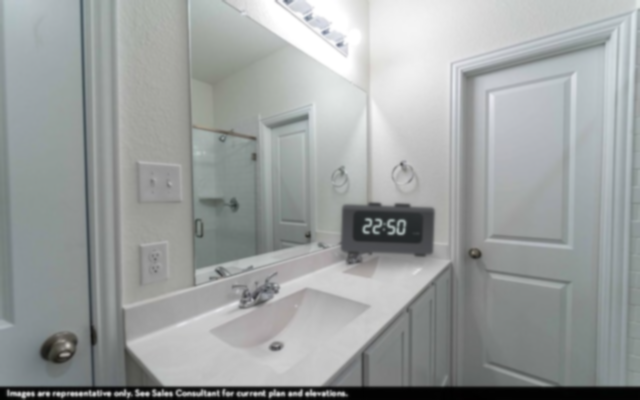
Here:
22 h 50 min
